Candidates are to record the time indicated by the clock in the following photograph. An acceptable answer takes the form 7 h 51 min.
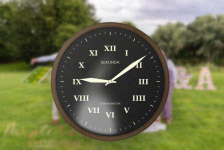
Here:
9 h 09 min
